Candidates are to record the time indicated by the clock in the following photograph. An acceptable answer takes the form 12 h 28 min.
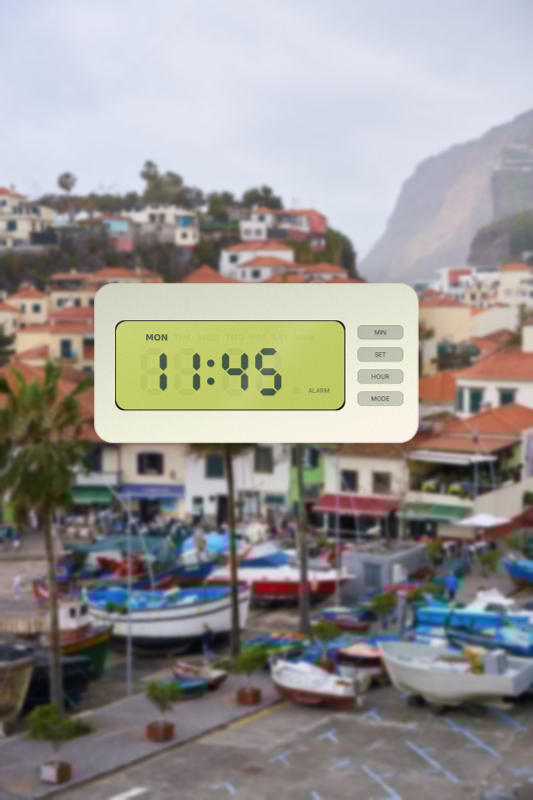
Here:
11 h 45 min
